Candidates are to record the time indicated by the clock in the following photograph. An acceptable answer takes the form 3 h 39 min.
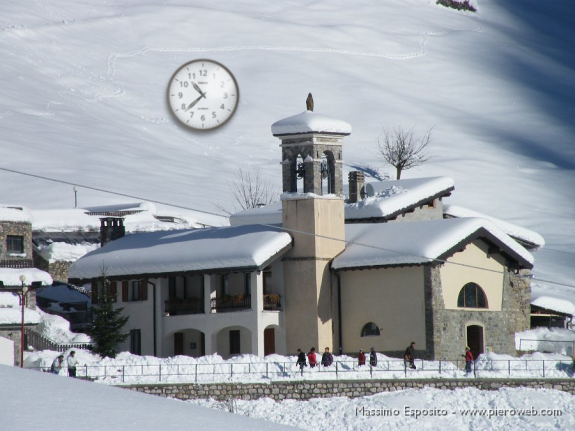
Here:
10 h 38 min
